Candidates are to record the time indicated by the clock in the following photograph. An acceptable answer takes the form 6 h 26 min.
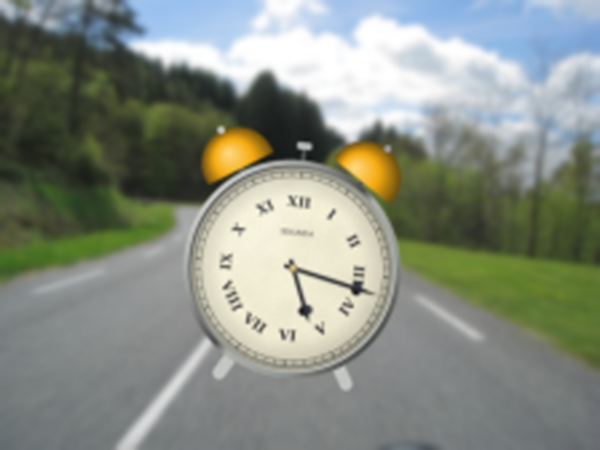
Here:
5 h 17 min
